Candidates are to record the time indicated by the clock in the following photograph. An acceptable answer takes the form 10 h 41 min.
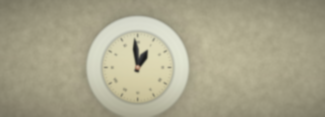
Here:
12 h 59 min
